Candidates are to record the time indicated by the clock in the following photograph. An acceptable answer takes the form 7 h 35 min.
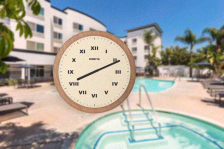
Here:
8 h 11 min
